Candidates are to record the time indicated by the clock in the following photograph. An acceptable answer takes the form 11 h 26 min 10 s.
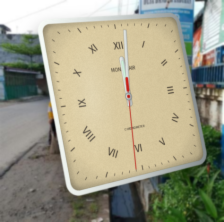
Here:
12 h 01 min 31 s
